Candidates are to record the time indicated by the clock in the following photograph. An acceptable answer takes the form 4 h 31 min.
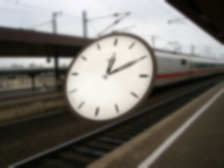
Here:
12 h 10 min
